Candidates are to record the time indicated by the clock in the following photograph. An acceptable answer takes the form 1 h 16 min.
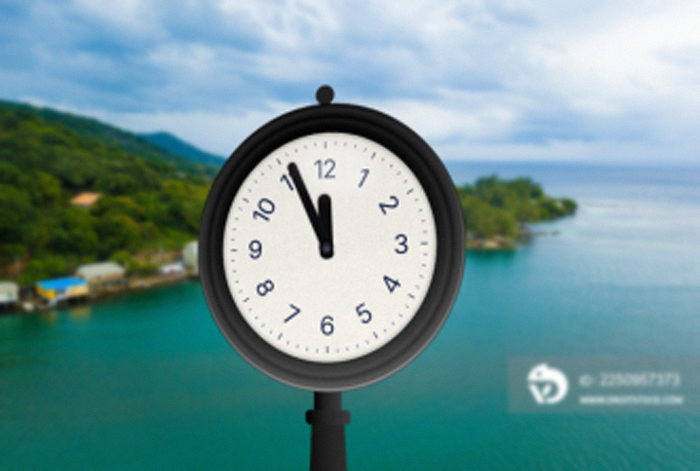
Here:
11 h 56 min
